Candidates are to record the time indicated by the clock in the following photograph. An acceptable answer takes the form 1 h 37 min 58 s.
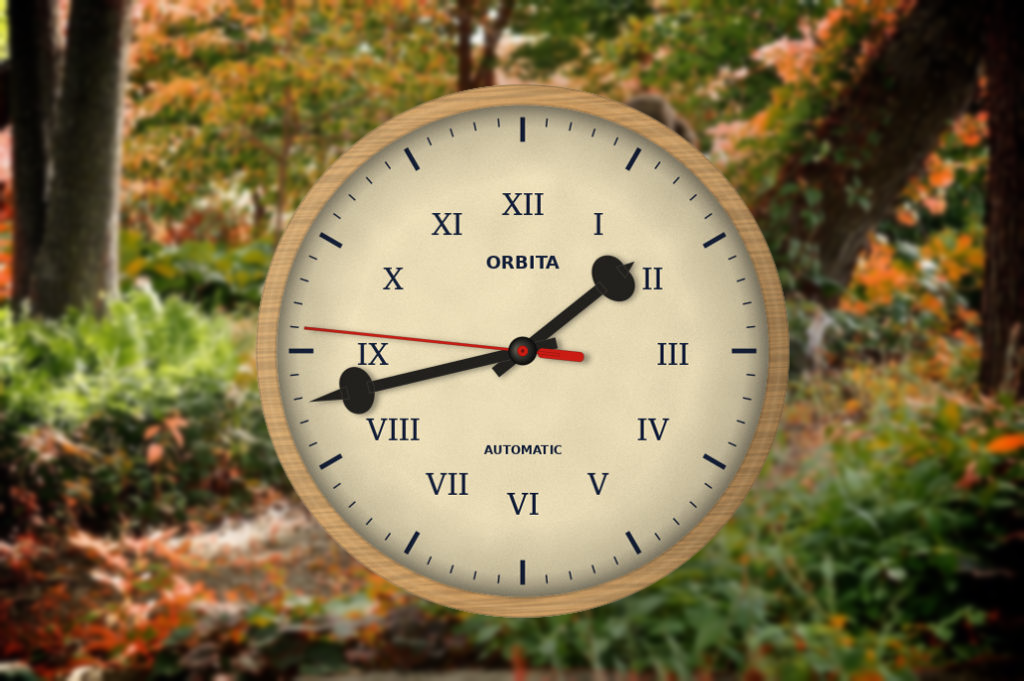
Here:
1 h 42 min 46 s
